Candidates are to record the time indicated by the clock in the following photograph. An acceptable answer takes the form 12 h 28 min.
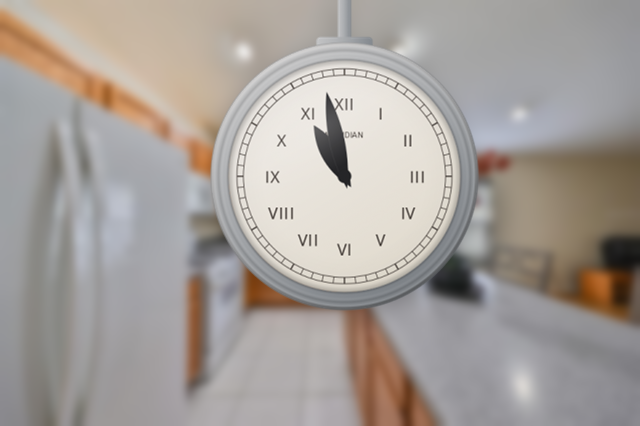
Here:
10 h 58 min
